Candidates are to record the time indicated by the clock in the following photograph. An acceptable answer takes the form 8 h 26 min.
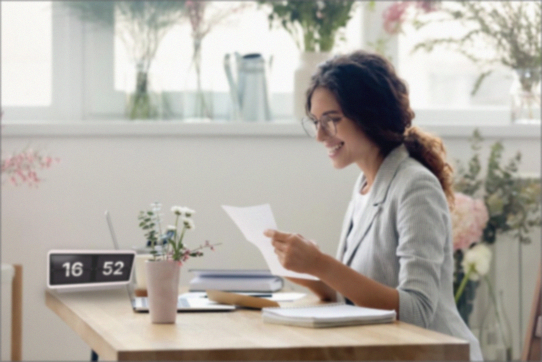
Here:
16 h 52 min
